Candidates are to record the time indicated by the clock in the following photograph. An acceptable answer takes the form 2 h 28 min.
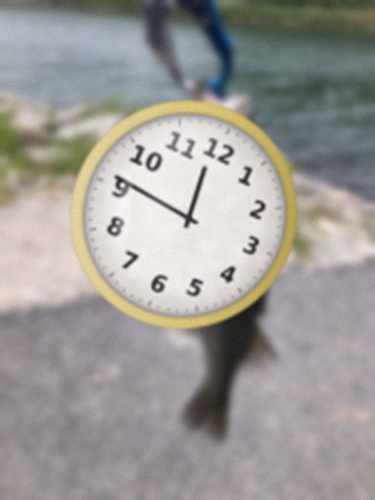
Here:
11 h 46 min
